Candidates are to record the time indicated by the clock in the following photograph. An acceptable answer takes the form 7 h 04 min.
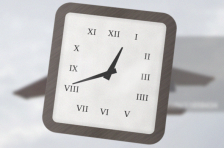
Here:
12 h 41 min
